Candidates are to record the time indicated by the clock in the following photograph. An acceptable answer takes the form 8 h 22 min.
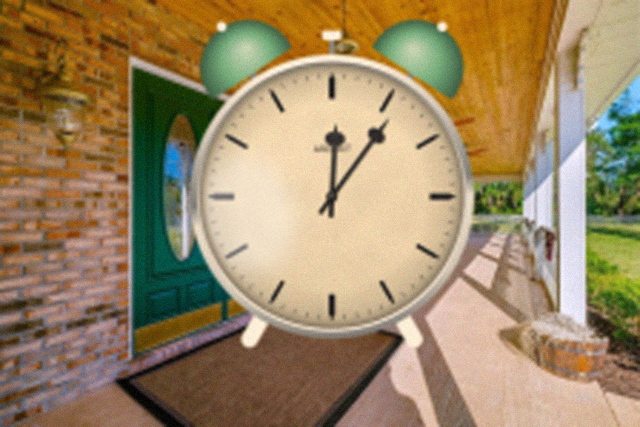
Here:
12 h 06 min
